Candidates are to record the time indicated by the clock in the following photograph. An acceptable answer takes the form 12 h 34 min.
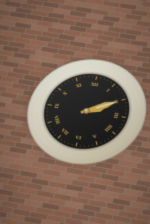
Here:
2 h 10 min
